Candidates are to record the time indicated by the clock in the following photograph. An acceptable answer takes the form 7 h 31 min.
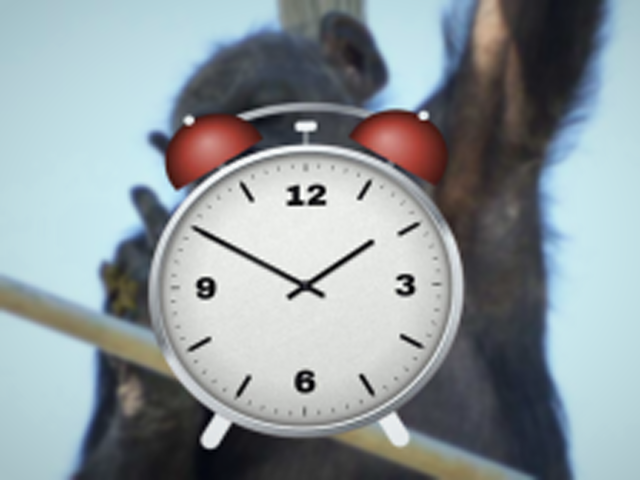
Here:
1 h 50 min
